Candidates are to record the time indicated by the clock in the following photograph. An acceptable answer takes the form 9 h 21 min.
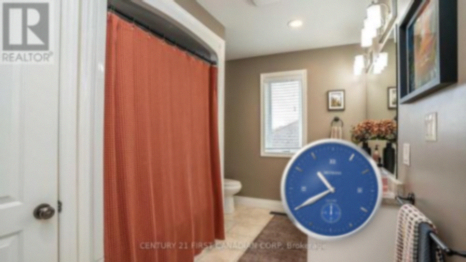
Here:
10 h 40 min
